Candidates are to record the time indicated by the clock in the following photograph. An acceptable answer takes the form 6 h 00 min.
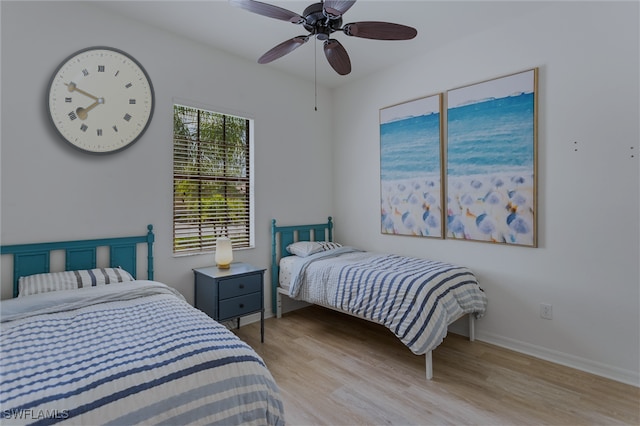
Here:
7 h 49 min
